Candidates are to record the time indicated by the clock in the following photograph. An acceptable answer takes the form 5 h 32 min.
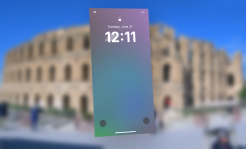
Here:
12 h 11 min
